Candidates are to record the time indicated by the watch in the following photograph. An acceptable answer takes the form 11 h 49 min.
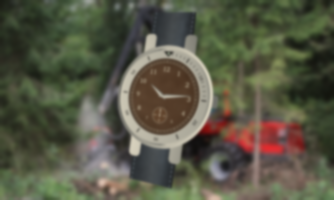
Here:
10 h 14 min
